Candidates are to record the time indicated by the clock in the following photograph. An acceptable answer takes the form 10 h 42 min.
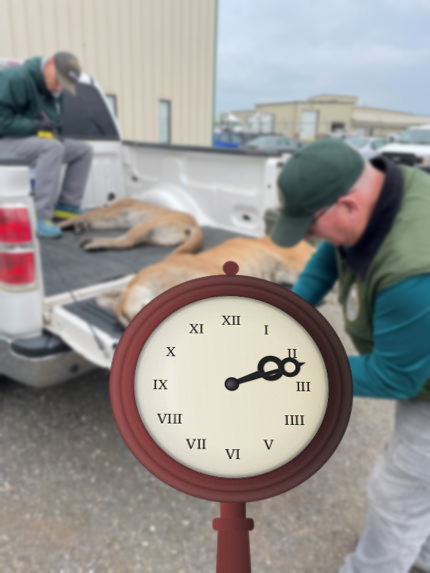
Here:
2 h 12 min
